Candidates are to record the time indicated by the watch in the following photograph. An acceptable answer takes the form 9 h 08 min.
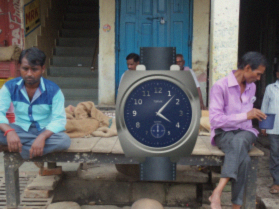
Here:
4 h 07 min
